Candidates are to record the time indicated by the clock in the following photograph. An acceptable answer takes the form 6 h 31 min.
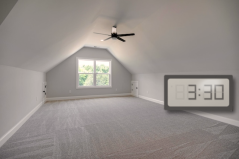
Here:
3 h 30 min
